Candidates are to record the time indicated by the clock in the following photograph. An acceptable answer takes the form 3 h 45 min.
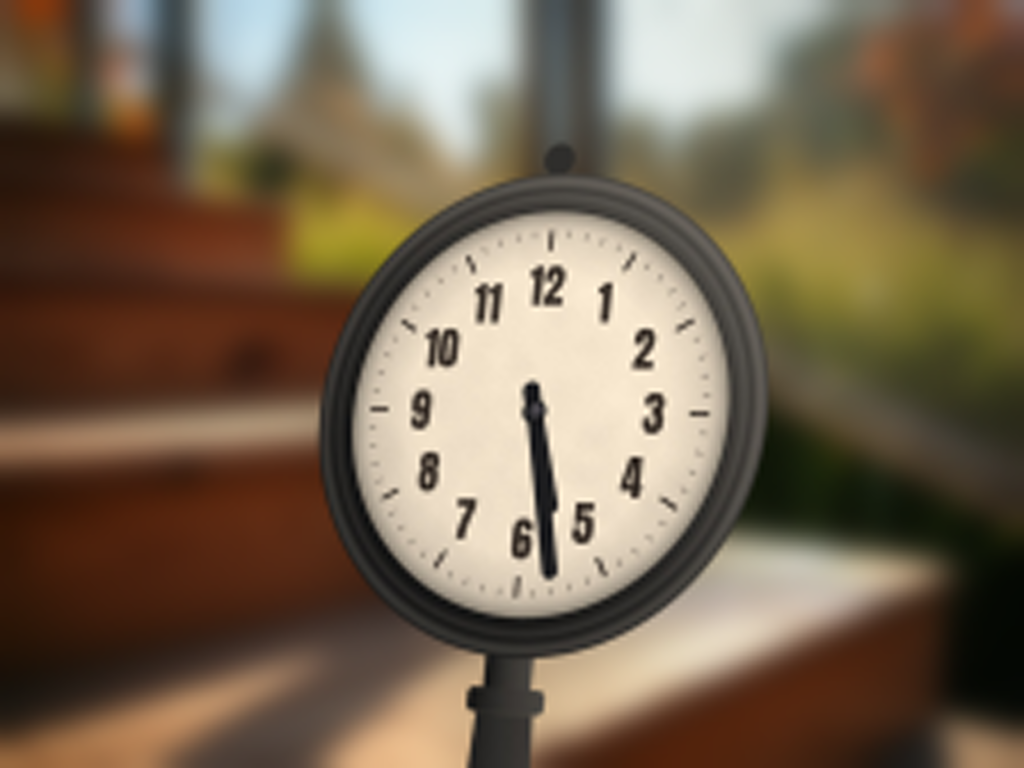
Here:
5 h 28 min
